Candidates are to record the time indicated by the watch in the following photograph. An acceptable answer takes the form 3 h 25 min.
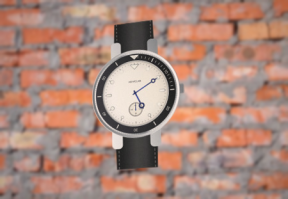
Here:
5 h 10 min
